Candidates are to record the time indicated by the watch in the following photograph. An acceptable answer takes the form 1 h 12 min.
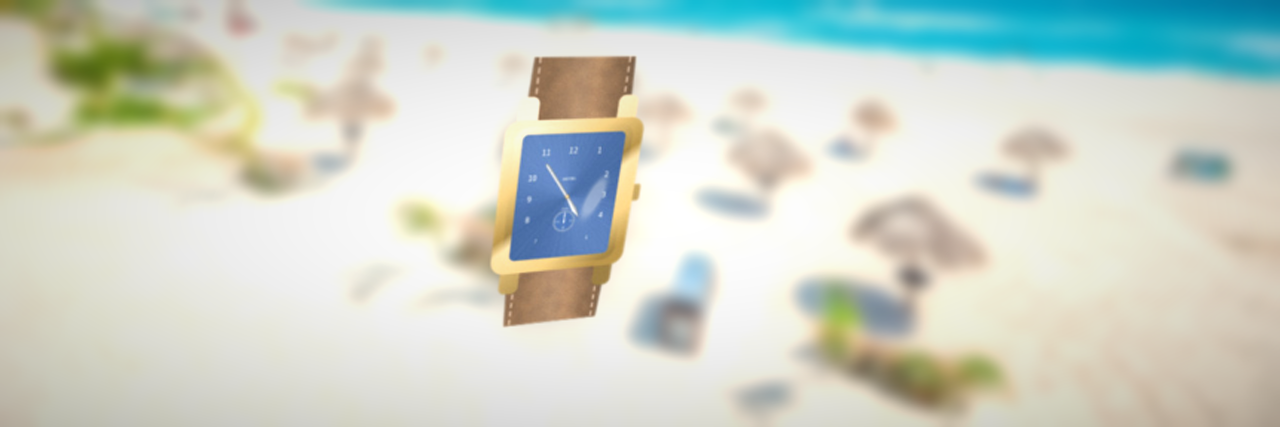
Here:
4 h 54 min
